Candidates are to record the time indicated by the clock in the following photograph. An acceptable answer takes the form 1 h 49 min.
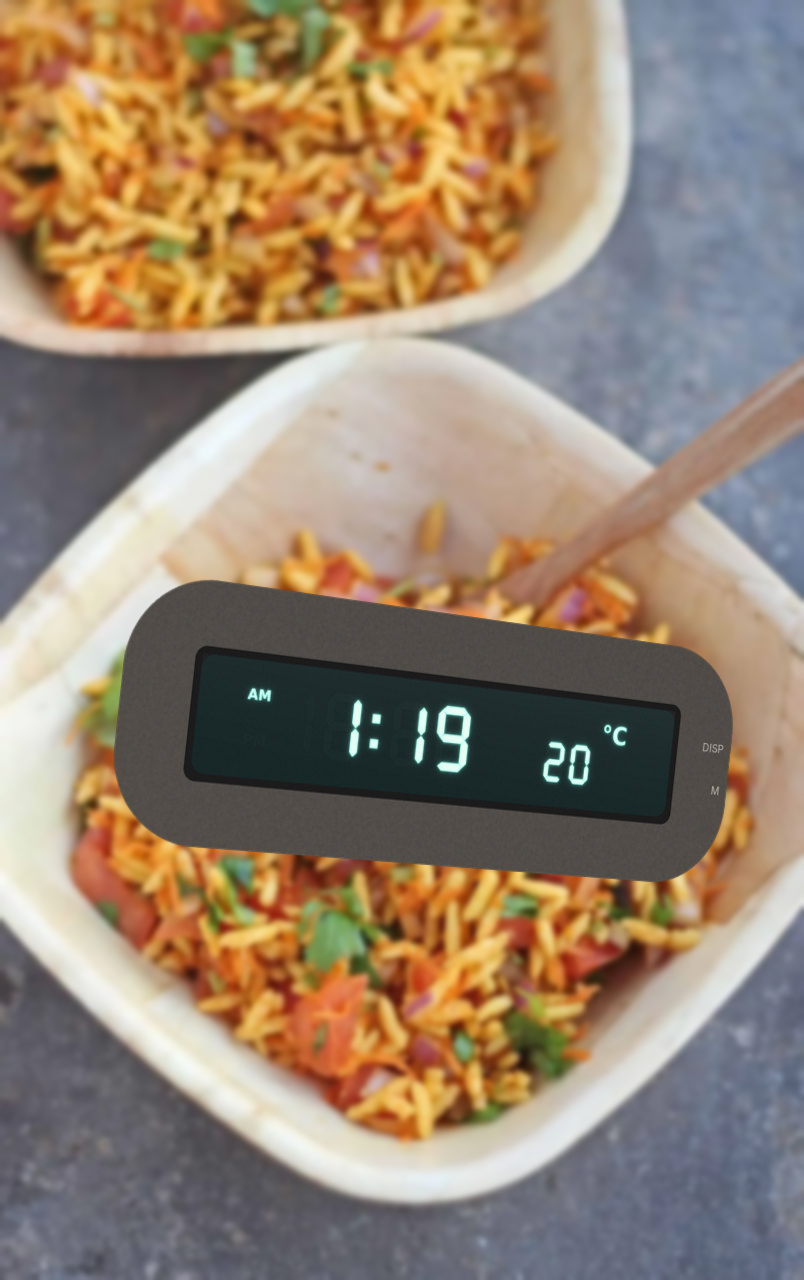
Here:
1 h 19 min
